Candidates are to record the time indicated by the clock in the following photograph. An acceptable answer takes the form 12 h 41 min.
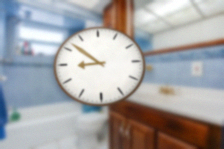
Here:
8 h 52 min
